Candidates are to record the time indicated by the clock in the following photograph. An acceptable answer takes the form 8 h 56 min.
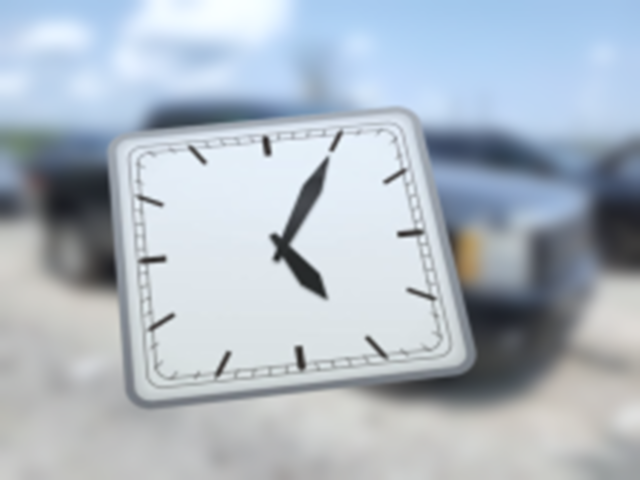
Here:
5 h 05 min
